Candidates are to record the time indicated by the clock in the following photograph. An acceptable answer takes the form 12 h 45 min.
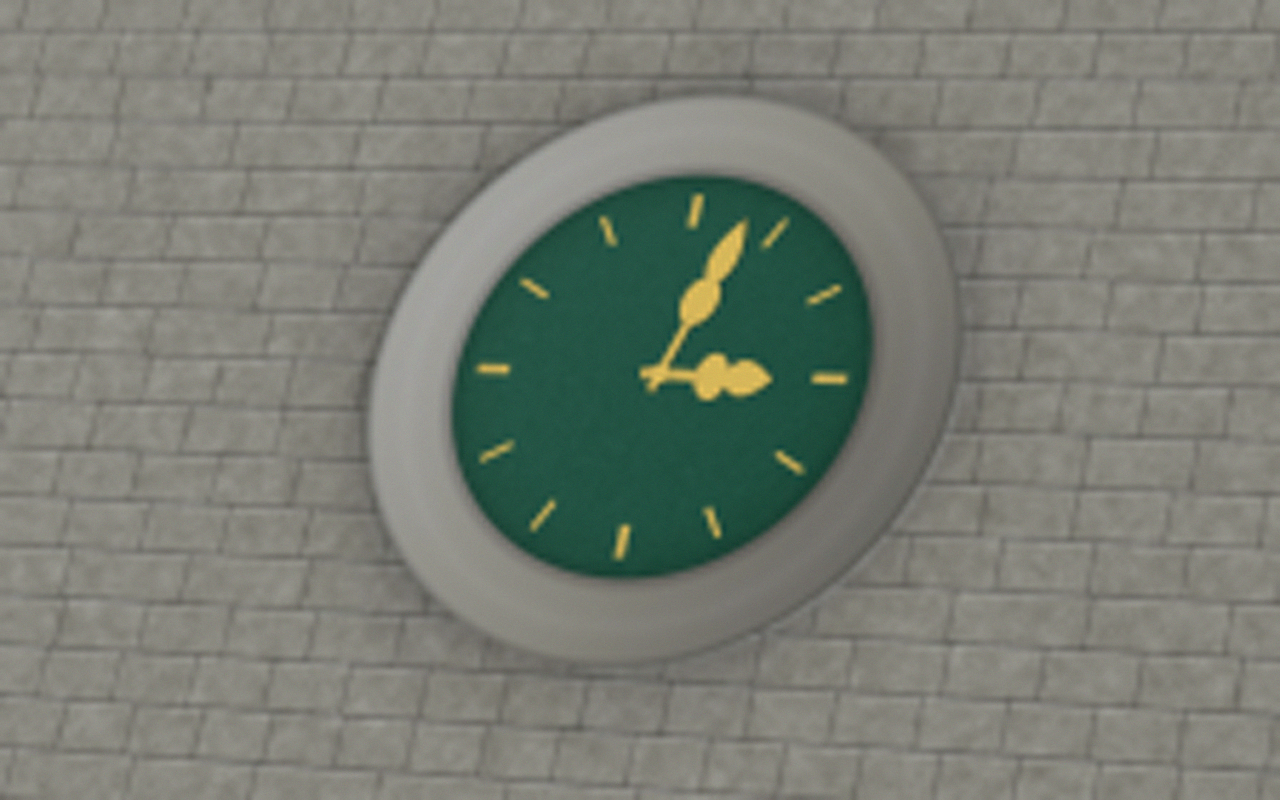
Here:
3 h 03 min
